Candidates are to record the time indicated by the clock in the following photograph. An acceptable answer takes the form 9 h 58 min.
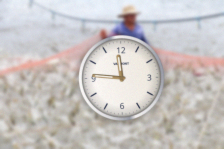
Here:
11 h 46 min
